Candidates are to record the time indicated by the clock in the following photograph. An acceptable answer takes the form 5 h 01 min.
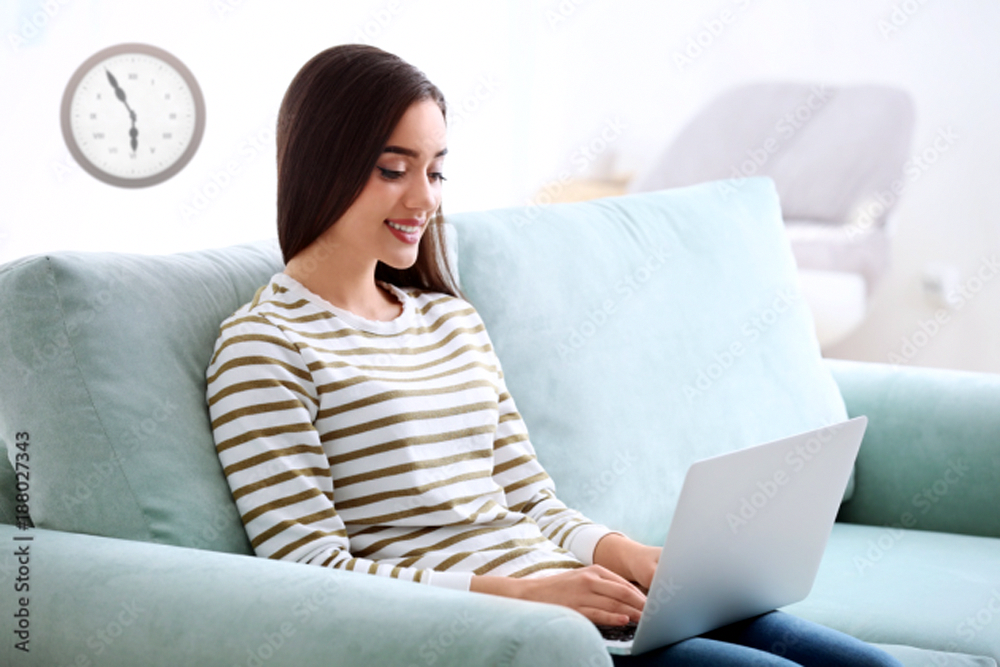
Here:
5 h 55 min
